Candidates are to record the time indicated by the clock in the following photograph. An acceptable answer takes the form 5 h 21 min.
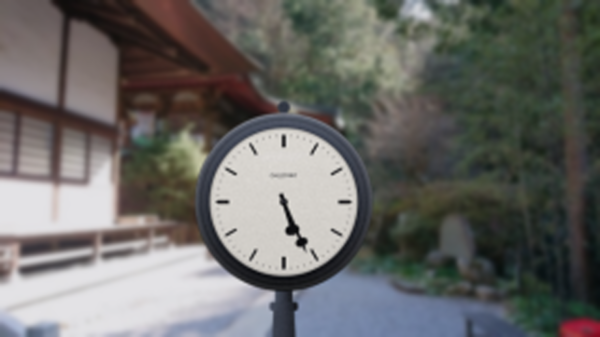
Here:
5 h 26 min
